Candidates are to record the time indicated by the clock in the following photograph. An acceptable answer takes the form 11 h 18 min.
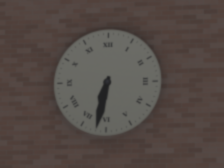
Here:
6 h 32 min
